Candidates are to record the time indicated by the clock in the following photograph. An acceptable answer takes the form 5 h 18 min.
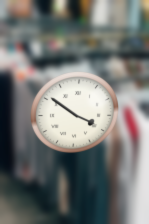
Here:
3 h 51 min
